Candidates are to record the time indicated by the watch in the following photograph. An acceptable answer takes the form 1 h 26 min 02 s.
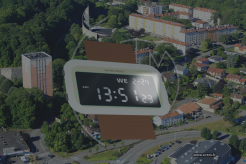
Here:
13 h 51 min 23 s
